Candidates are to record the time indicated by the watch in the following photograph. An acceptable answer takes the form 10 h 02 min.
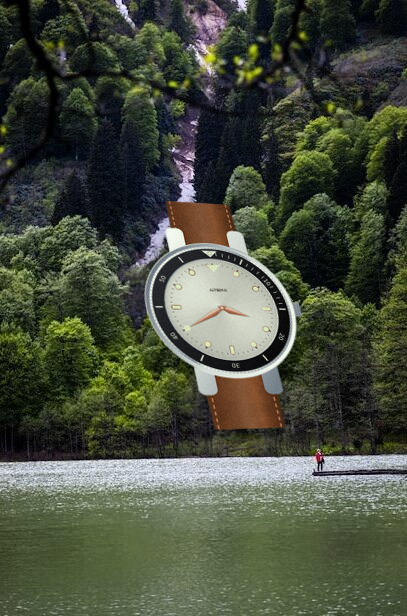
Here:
3 h 40 min
